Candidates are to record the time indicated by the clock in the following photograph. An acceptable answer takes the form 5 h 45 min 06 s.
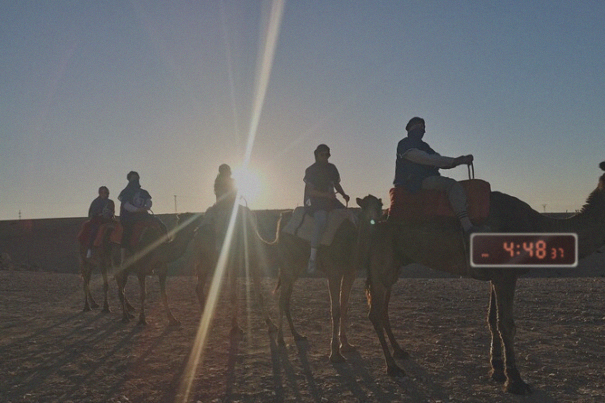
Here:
4 h 48 min 37 s
